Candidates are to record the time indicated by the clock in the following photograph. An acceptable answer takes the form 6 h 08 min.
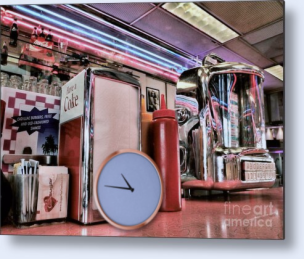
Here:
10 h 46 min
